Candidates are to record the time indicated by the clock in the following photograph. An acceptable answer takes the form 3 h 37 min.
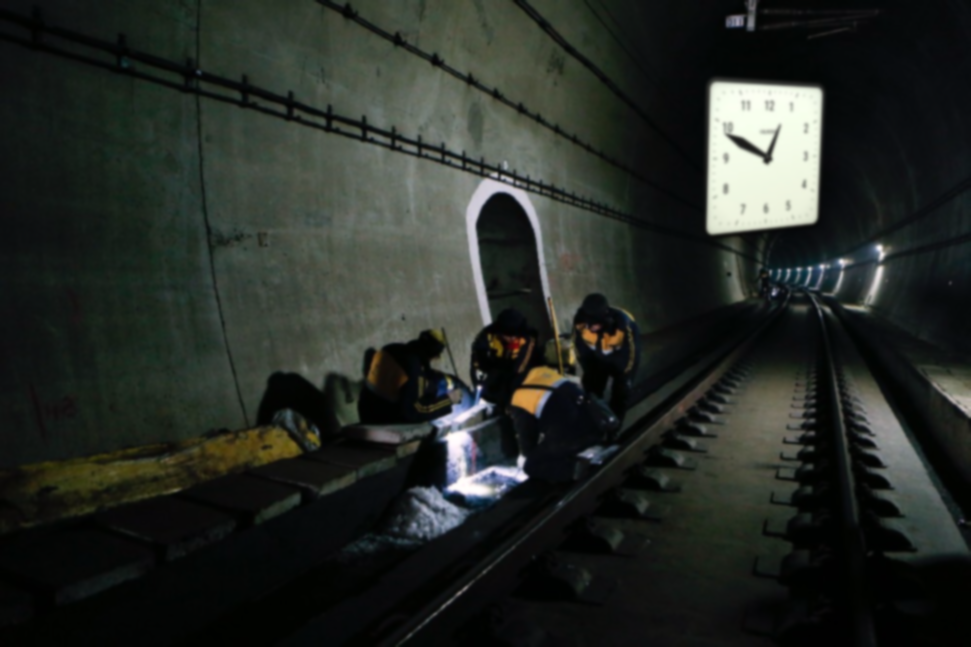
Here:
12 h 49 min
